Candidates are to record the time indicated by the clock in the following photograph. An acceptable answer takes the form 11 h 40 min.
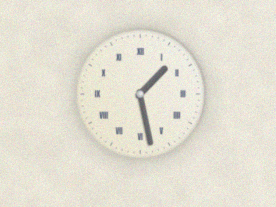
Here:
1 h 28 min
